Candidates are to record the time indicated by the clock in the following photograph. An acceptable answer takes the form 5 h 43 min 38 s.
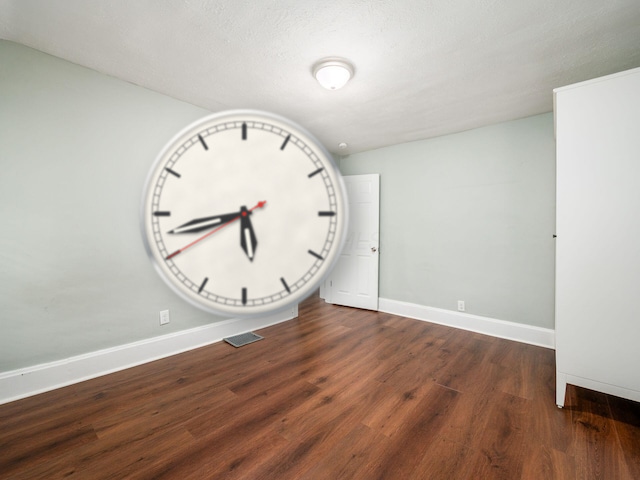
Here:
5 h 42 min 40 s
